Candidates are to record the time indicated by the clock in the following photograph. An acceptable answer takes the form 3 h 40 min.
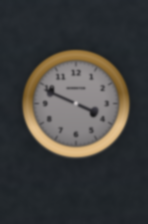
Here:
3 h 49 min
